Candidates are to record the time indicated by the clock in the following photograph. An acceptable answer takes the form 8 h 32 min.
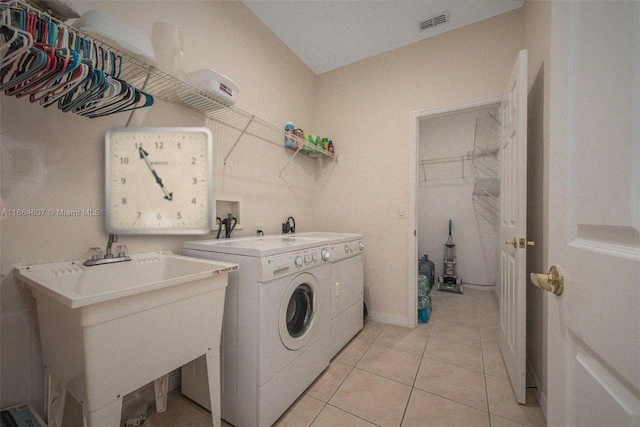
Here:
4 h 55 min
